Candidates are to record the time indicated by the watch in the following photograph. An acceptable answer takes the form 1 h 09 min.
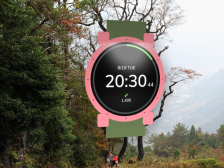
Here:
20 h 30 min
